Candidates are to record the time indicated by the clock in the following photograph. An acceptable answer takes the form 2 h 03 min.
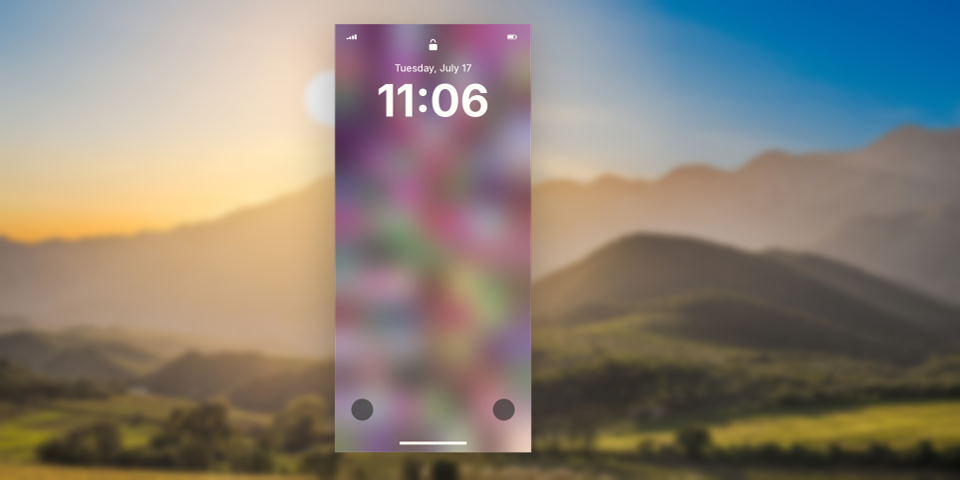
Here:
11 h 06 min
